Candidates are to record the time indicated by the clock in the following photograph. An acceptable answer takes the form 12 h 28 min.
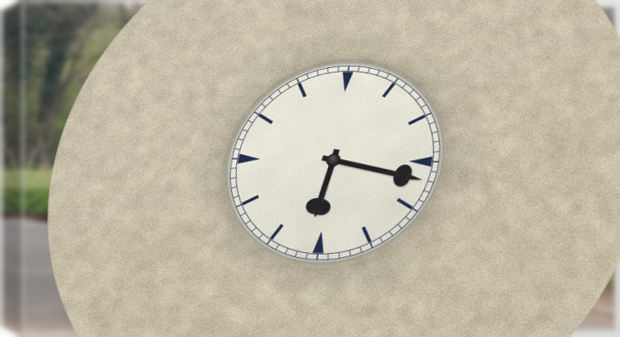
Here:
6 h 17 min
